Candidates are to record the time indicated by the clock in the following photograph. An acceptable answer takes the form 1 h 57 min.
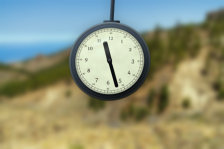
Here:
11 h 27 min
